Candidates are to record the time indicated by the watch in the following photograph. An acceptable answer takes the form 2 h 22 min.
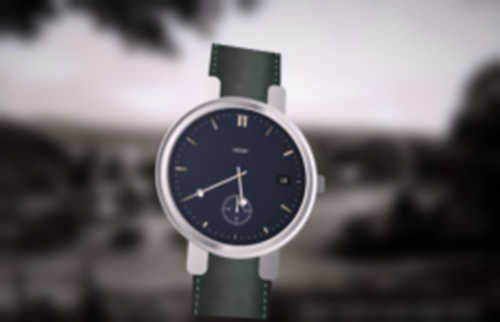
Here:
5 h 40 min
